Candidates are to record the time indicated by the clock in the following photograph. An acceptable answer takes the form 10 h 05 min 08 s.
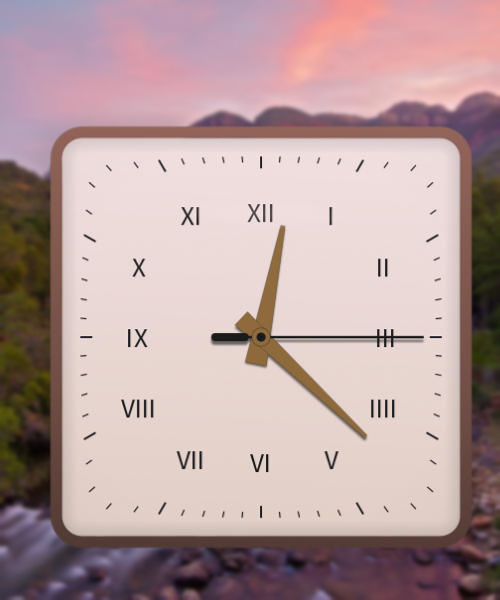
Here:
12 h 22 min 15 s
